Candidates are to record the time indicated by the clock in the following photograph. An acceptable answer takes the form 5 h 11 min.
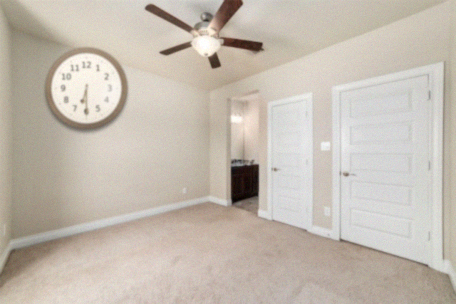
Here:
6 h 30 min
